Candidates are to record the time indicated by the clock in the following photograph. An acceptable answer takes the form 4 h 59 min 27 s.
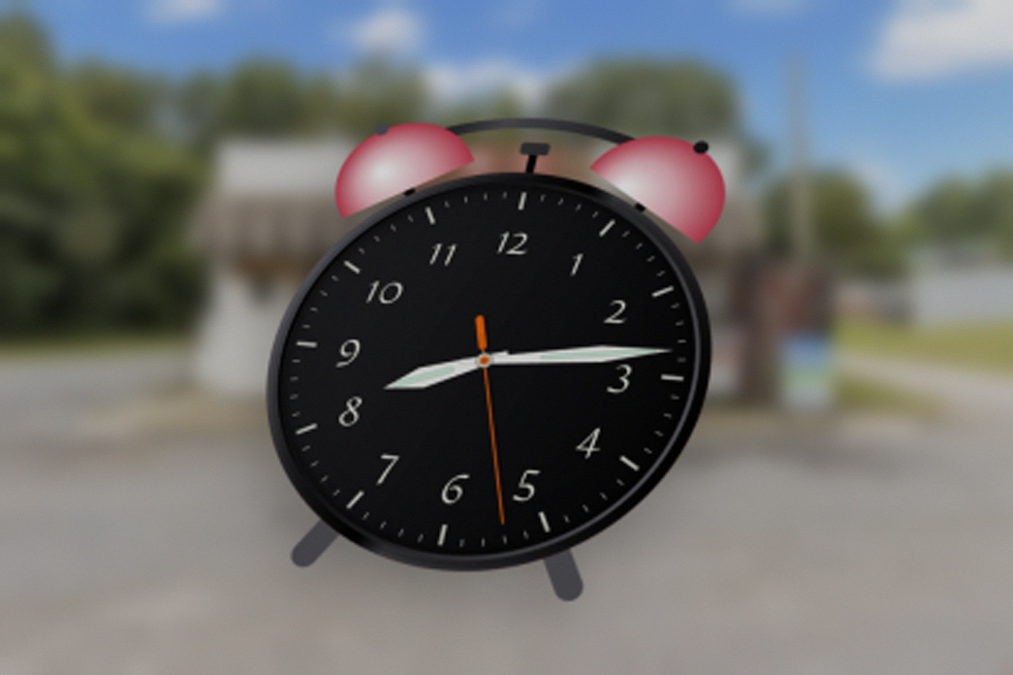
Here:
8 h 13 min 27 s
